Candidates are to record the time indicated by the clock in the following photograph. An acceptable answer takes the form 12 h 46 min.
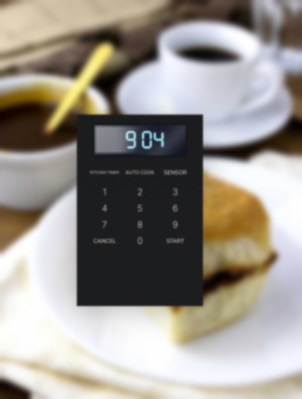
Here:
9 h 04 min
